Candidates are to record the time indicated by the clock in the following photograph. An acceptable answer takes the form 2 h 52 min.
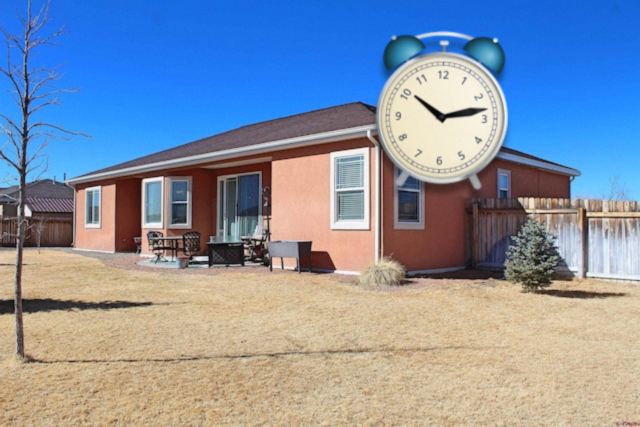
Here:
10 h 13 min
